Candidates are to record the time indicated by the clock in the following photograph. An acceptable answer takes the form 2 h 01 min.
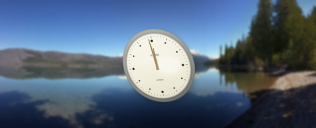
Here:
11 h 59 min
